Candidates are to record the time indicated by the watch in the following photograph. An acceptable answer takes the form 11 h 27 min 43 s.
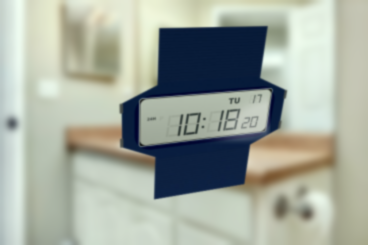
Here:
10 h 18 min 20 s
